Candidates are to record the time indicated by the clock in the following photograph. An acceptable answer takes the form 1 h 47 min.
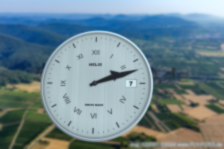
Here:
2 h 12 min
